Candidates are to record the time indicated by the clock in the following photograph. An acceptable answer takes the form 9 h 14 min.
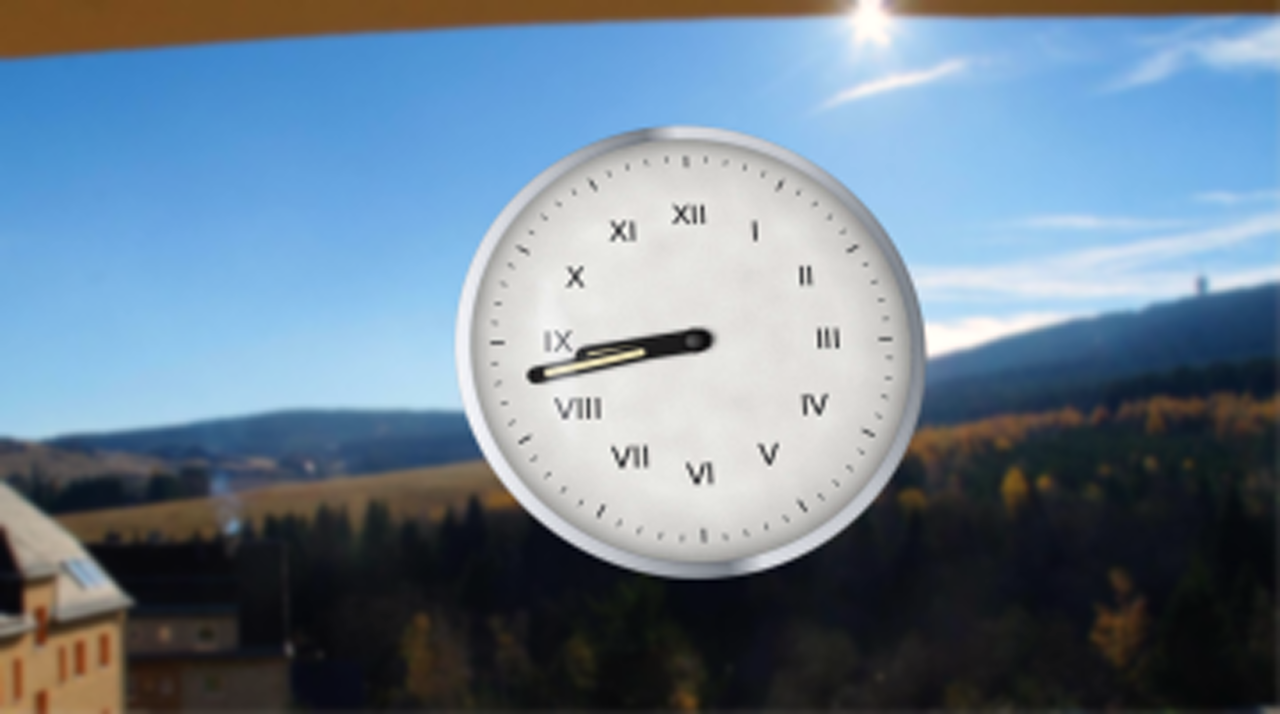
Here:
8 h 43 min
